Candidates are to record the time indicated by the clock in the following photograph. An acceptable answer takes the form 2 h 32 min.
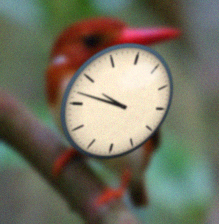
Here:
9 h 47 min
